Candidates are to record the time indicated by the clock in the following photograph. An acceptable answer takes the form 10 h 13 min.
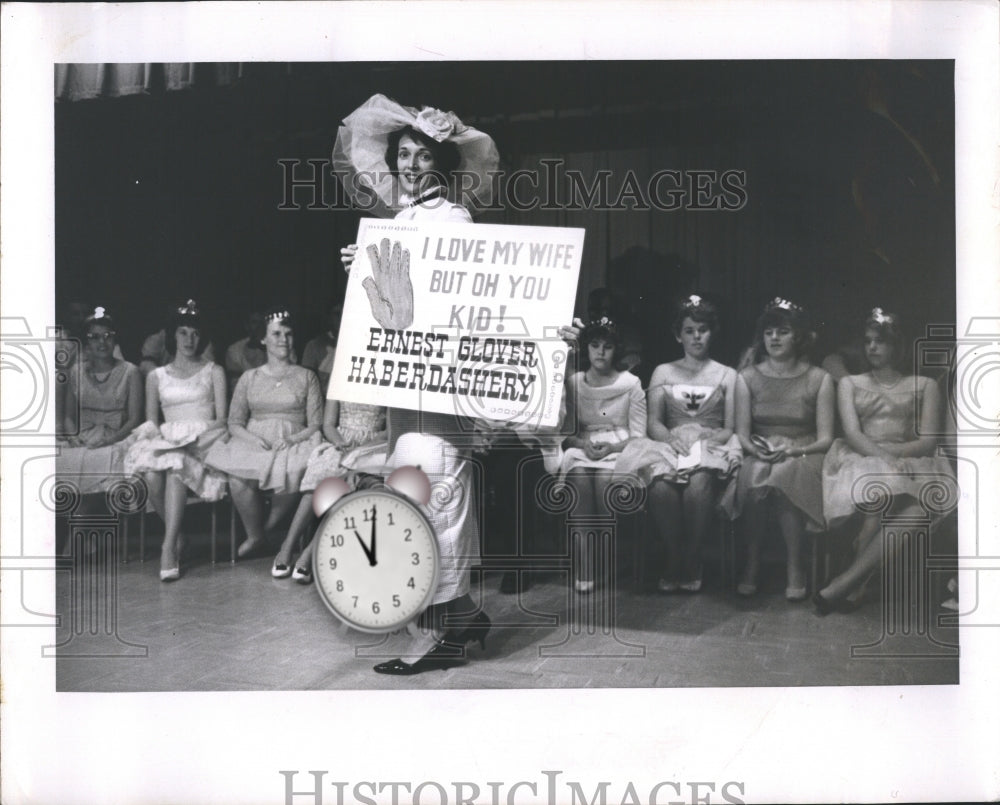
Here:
11 h 01 min
